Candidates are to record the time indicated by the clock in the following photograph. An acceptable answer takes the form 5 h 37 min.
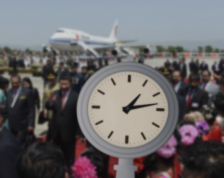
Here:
1 h 13 min
